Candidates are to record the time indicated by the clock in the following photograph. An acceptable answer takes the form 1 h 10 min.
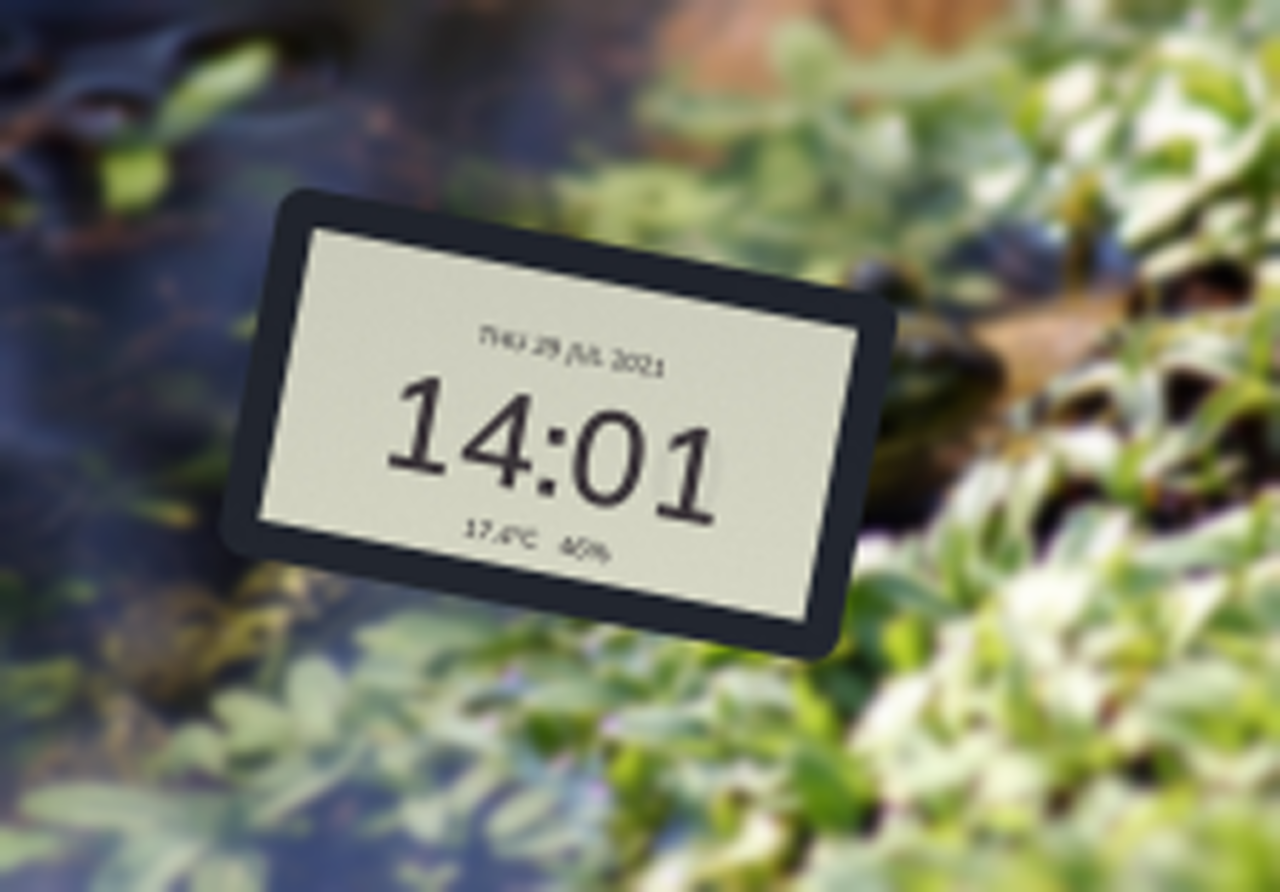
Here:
14 h 01 min
